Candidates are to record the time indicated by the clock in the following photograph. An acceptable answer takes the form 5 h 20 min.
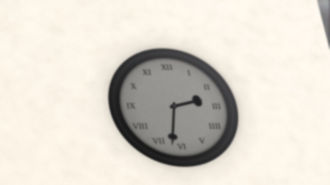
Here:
2 h 32 min
